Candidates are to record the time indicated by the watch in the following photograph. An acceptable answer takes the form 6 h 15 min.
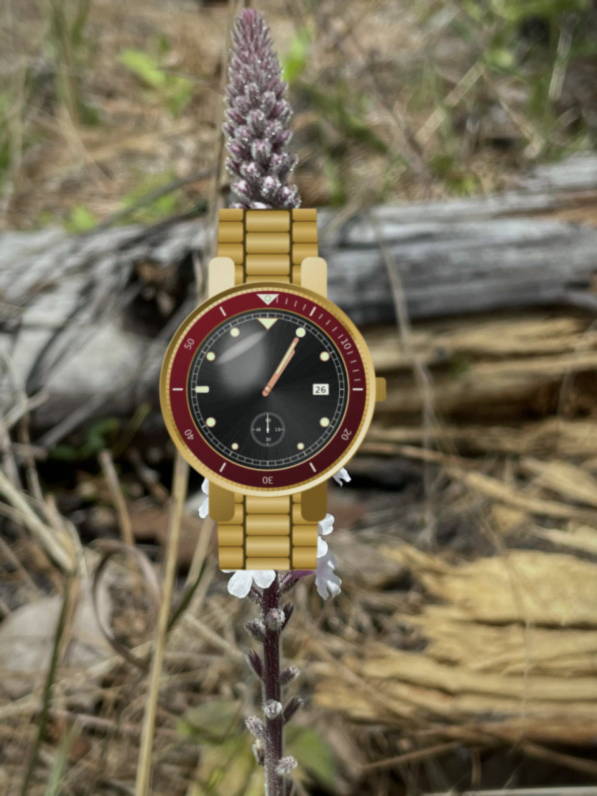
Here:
1 h 05 min
